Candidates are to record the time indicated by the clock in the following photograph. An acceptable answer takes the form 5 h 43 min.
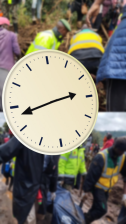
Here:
2 h 43 min
